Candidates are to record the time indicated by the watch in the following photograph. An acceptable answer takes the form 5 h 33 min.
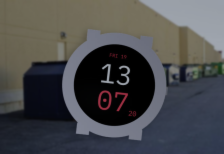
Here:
13 h 07 min
